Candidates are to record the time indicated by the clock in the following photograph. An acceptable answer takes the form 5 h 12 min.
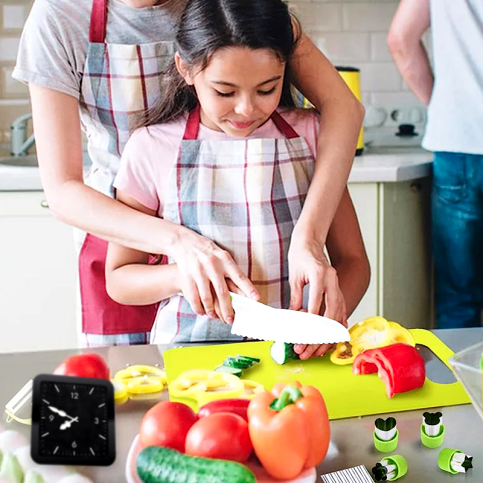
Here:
7 h 49 min
